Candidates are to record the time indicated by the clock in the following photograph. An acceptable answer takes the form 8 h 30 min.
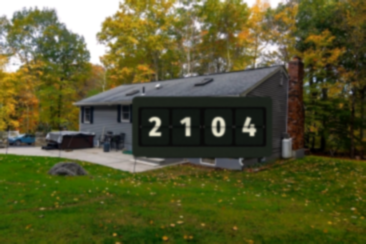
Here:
21 h 04 min
